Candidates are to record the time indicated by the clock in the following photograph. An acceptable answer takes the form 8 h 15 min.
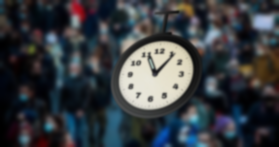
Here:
11 h 06 min
